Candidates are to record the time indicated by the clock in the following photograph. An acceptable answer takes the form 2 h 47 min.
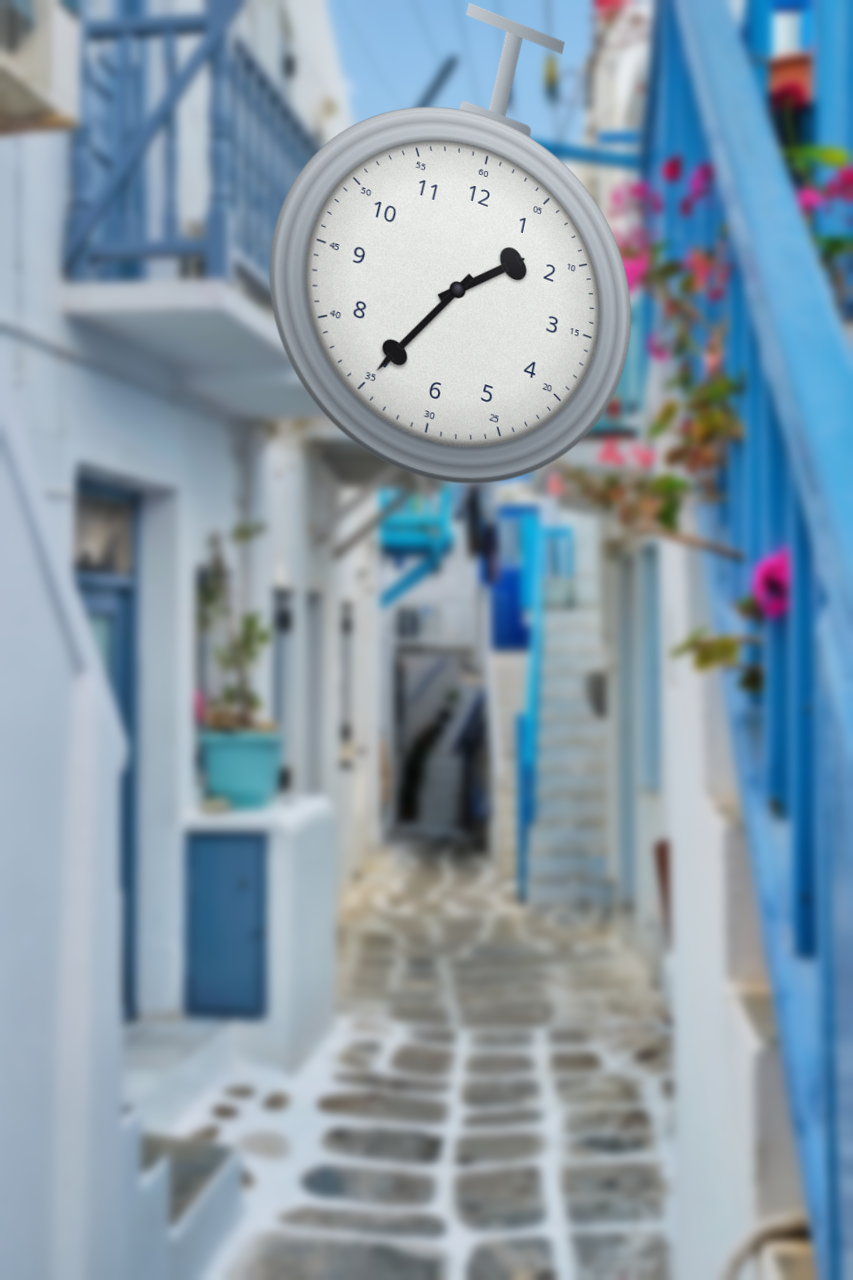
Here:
1 h 35 min
